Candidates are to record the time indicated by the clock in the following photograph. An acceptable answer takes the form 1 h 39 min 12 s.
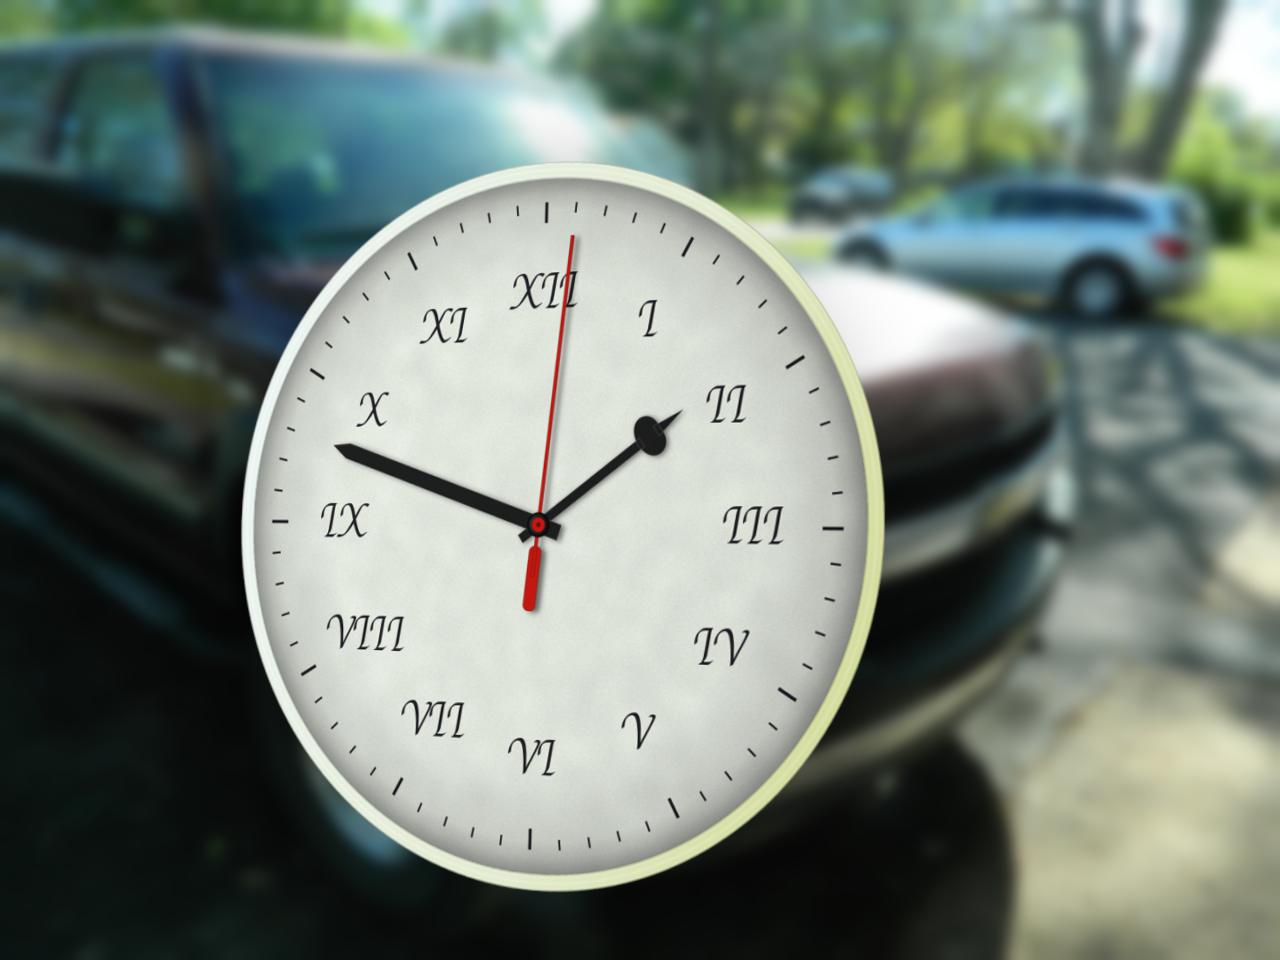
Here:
1 h 48 min 01 s
